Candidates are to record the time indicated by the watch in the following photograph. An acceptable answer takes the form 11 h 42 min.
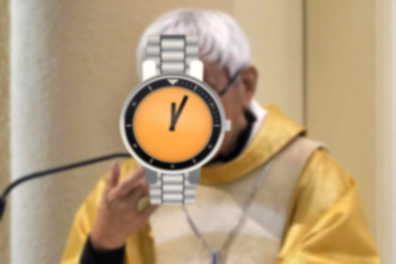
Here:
12 h 04 min
